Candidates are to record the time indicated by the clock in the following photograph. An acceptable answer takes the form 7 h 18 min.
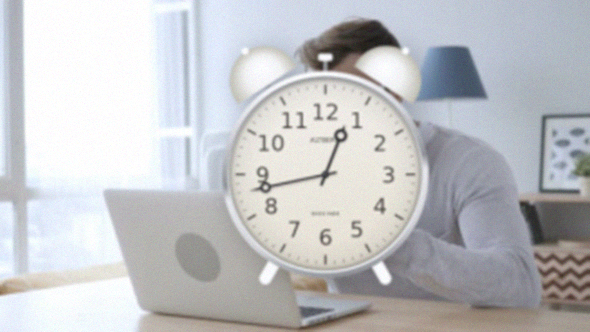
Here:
12 h 43 min
